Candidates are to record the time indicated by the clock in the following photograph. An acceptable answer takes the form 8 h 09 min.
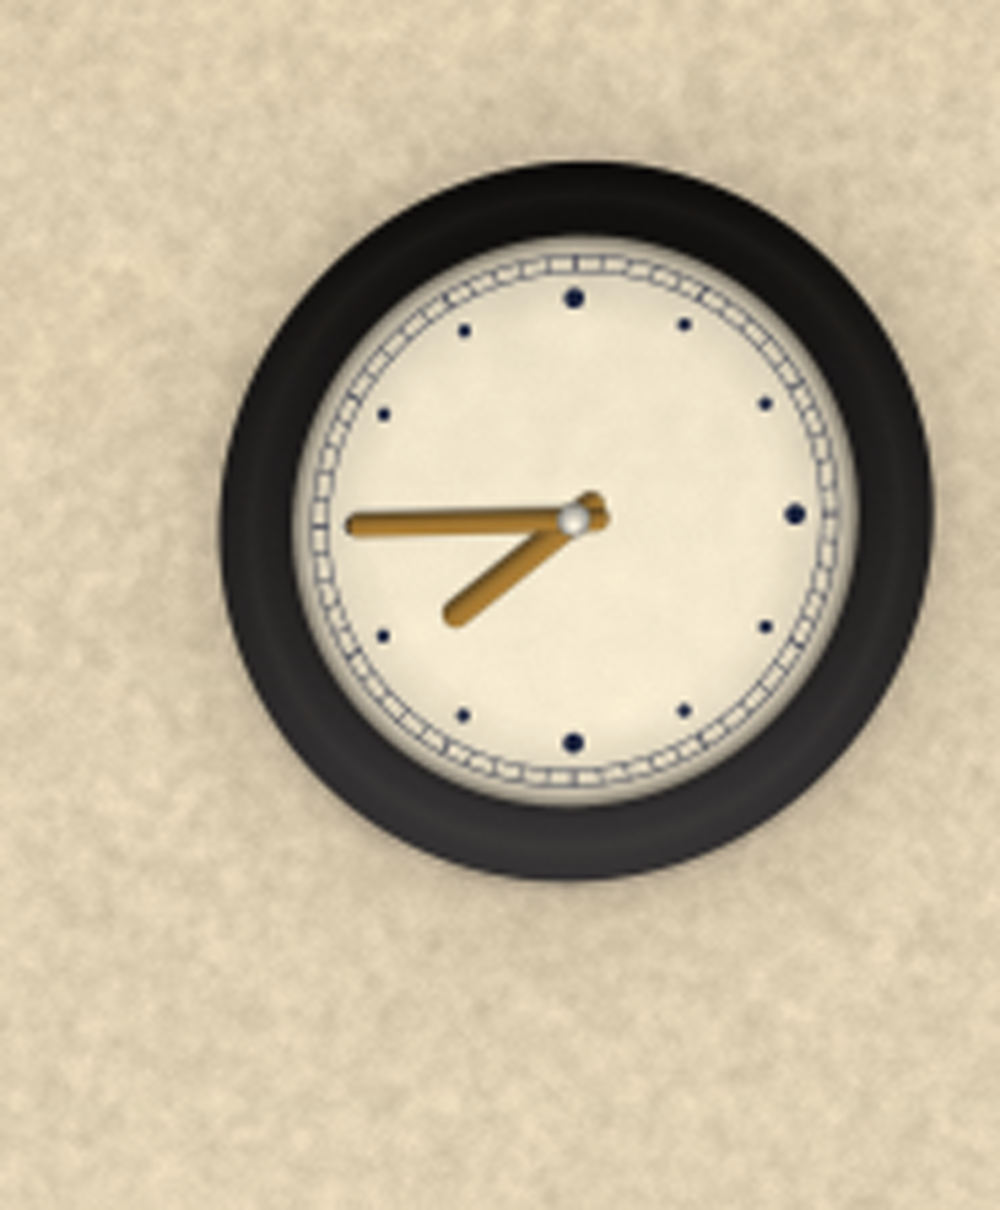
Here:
7 h 45 min
